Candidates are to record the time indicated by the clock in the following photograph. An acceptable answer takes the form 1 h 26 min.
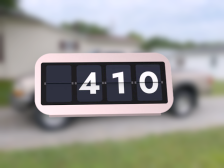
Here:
4 h 10 min
